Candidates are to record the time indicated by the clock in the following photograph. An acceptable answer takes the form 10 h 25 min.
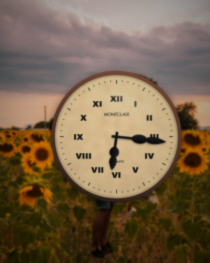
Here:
6 h 16 min
